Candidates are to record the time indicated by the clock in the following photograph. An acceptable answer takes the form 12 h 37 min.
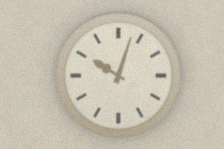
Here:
10 h 03 min
